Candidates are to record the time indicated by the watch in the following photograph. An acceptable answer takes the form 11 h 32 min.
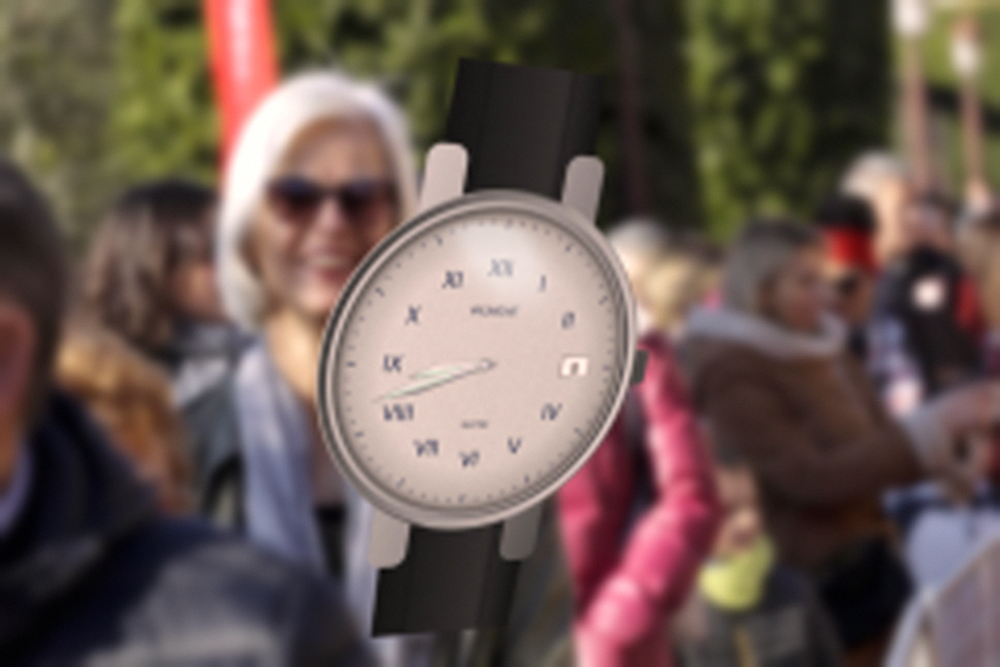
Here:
8 h 42 min
